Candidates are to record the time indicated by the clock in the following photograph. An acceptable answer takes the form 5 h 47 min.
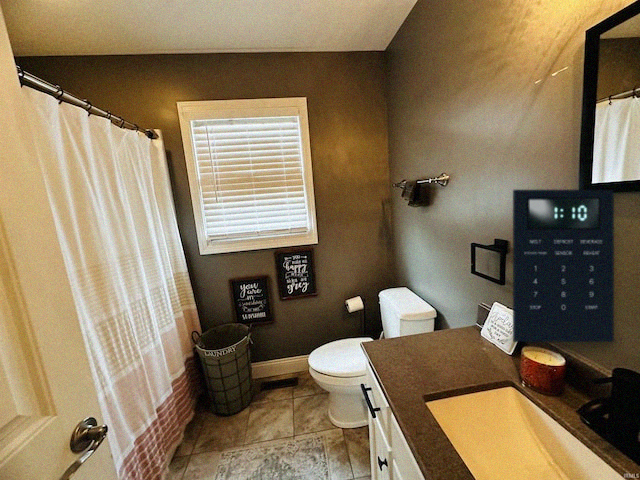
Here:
1 h 10 min
